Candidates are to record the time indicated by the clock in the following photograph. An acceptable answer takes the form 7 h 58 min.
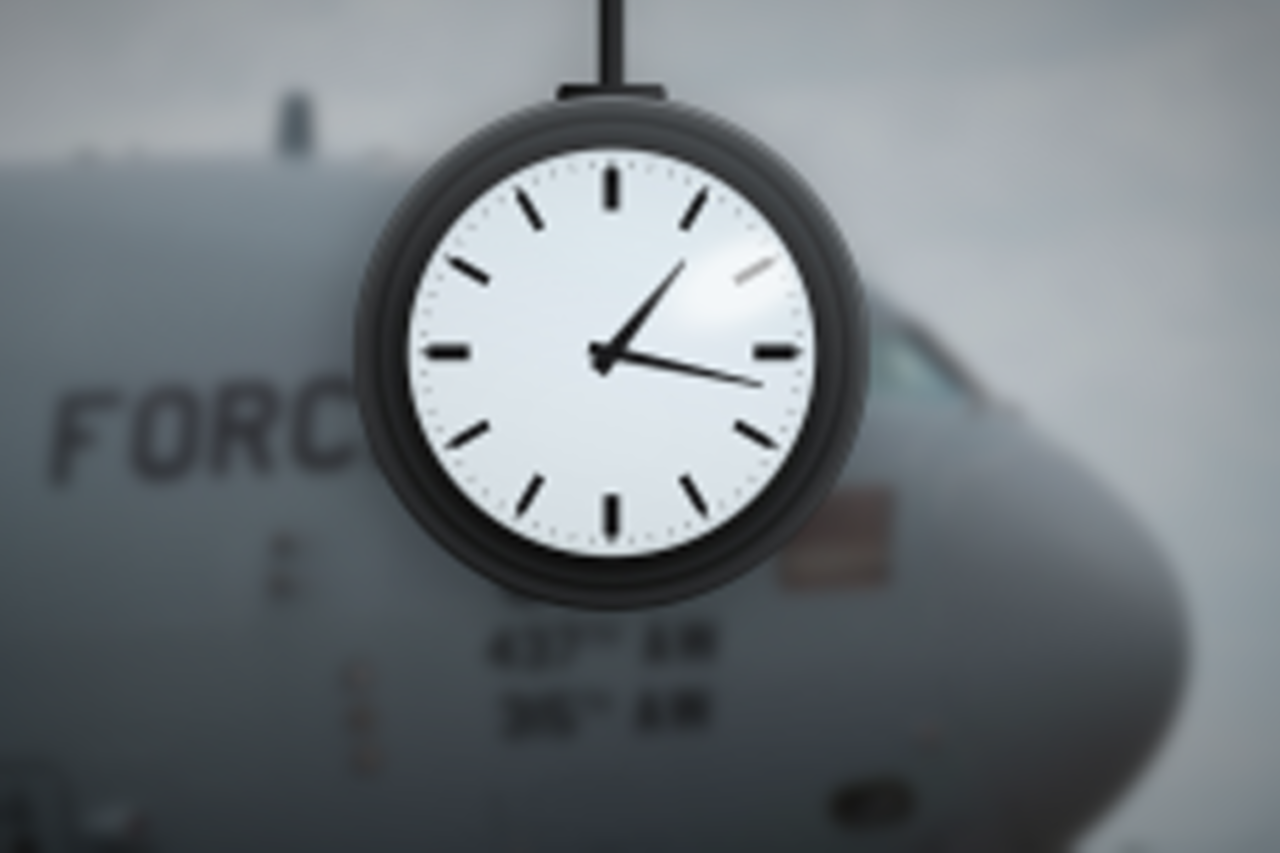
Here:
1 h 17 min
